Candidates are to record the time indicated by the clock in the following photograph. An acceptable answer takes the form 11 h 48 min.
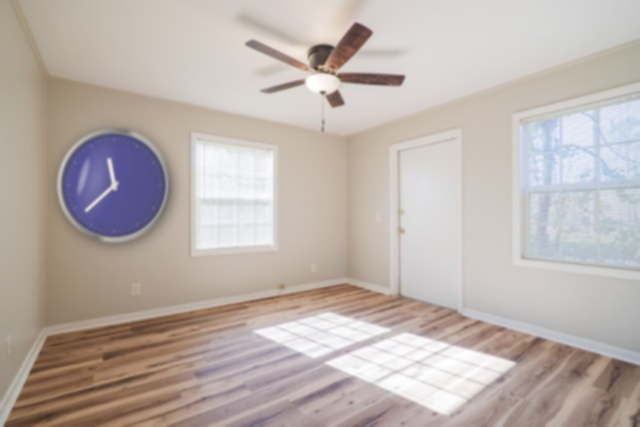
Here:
11 h 38 min
